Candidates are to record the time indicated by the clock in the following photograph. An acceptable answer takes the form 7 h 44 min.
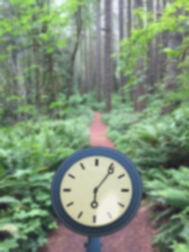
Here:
6 h 06 min
